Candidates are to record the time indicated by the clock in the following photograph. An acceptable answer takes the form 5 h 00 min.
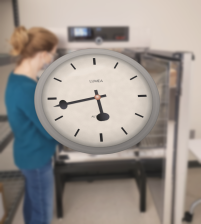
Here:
5 h 43 min
